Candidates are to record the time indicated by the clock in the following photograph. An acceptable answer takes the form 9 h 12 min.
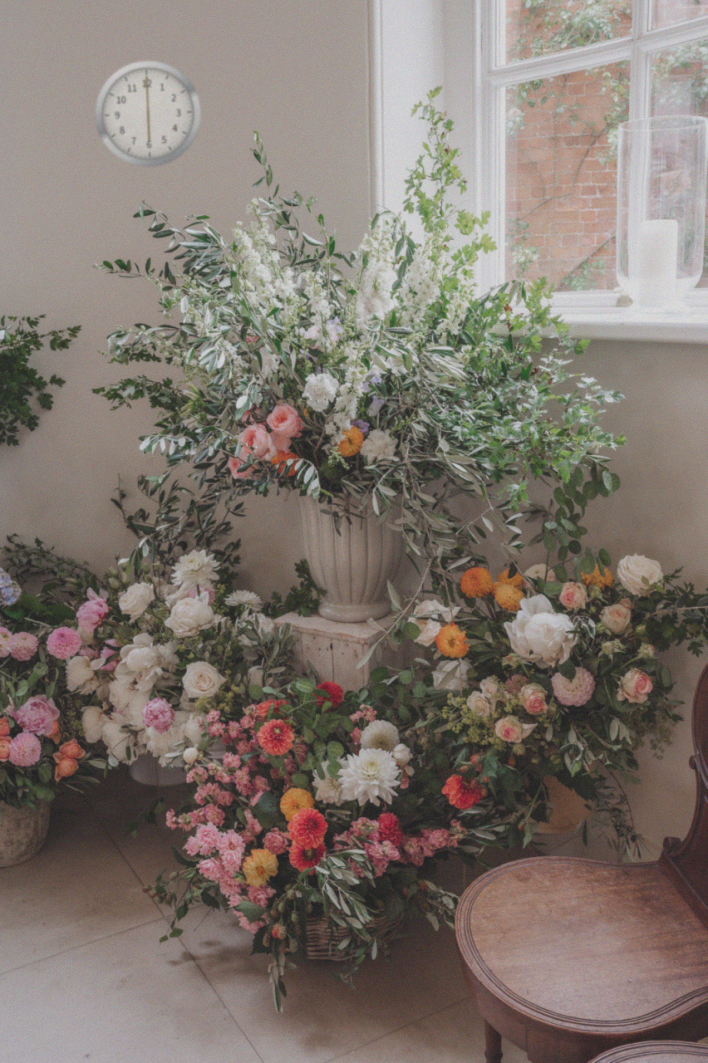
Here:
6 h 00 min
